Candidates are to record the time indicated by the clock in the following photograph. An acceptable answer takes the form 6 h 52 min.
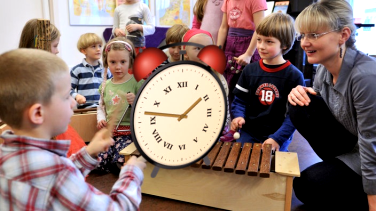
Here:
1 h 47 min
